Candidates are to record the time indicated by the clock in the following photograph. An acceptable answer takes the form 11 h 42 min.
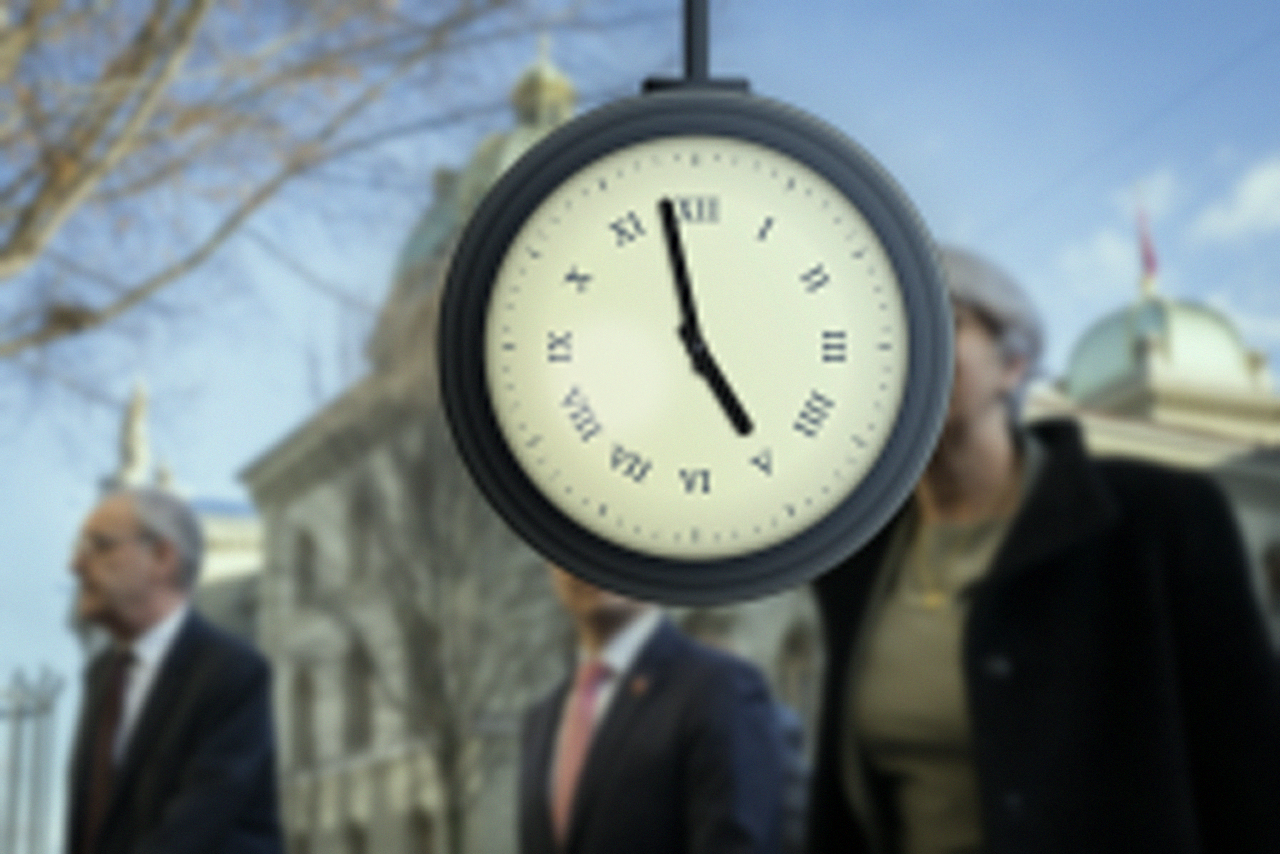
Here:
4 h 58 min
